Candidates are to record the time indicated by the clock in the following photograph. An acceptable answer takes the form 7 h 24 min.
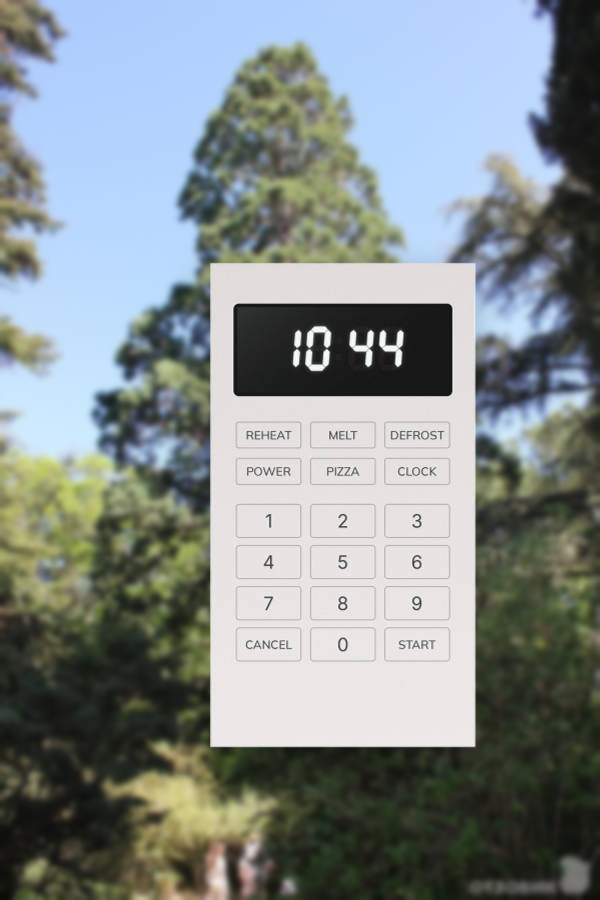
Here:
10 h 44 min
